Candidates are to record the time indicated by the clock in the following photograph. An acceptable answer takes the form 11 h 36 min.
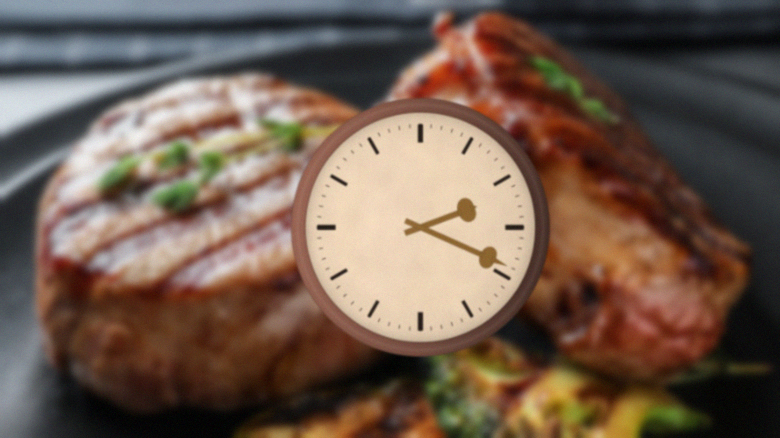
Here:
2 h 19 min
